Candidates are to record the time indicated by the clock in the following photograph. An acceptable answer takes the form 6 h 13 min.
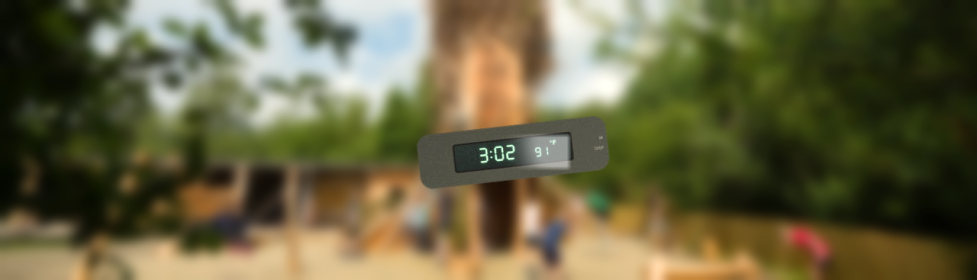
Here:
3 h 02 min
